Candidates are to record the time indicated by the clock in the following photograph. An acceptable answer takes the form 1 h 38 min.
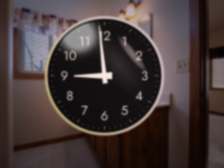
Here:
8 h 59 min
